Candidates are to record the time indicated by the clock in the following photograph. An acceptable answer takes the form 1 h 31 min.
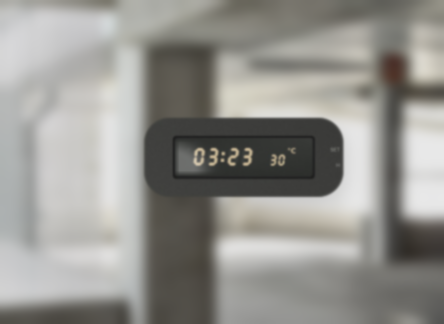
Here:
3 h 23 min
